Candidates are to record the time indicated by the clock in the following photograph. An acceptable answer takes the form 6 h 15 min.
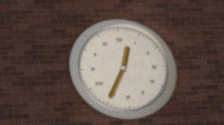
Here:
12 h 35 min
